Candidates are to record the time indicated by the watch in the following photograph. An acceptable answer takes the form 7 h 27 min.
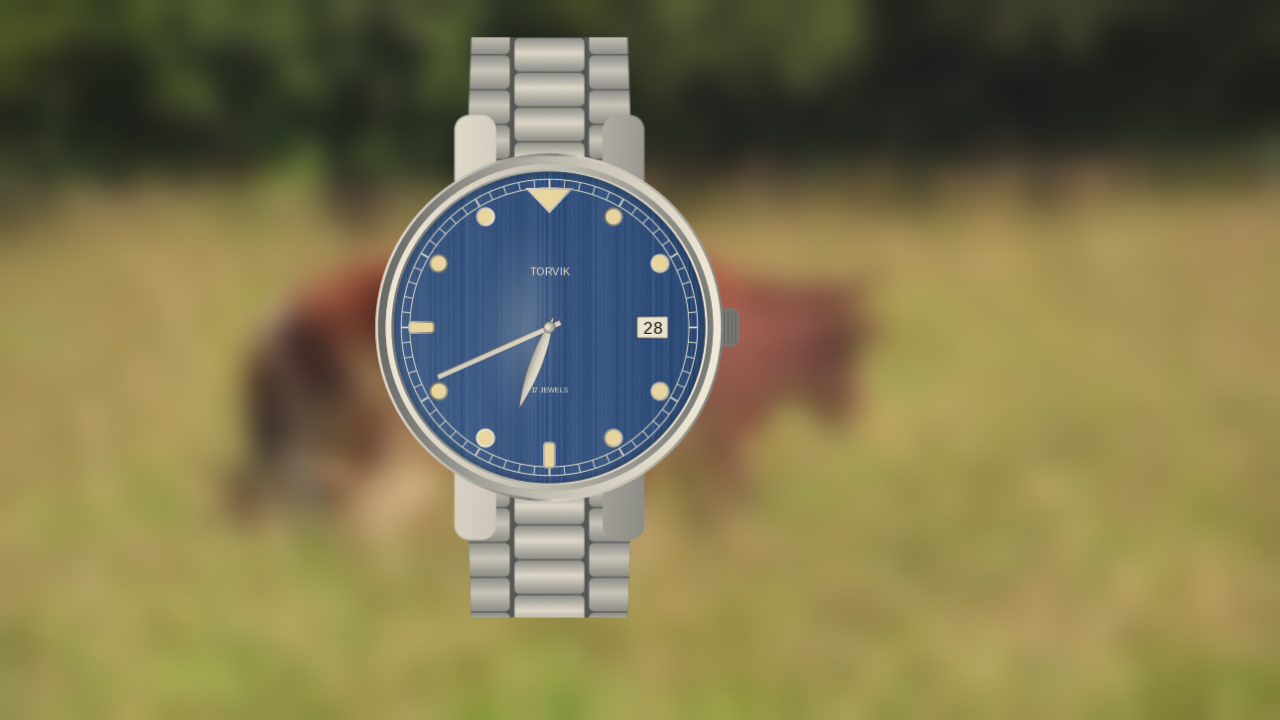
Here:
6 h 41 min
